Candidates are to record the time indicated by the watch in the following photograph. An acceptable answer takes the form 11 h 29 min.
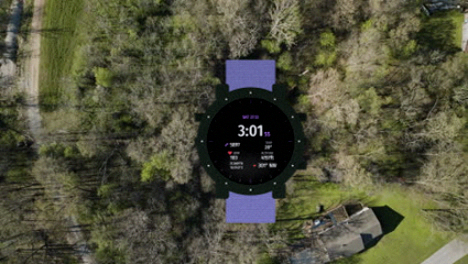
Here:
3 h 01 min
